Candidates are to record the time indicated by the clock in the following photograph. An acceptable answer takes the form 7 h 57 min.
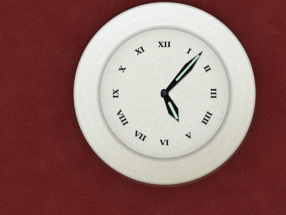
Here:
5 h 07 min
